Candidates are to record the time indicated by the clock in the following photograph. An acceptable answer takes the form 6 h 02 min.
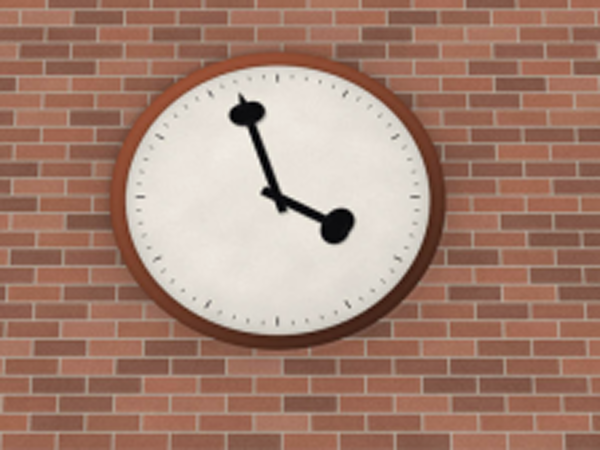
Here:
3 h 57 min
